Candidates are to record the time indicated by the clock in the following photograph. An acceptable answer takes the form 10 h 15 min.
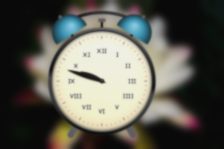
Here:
9 h 48 min
